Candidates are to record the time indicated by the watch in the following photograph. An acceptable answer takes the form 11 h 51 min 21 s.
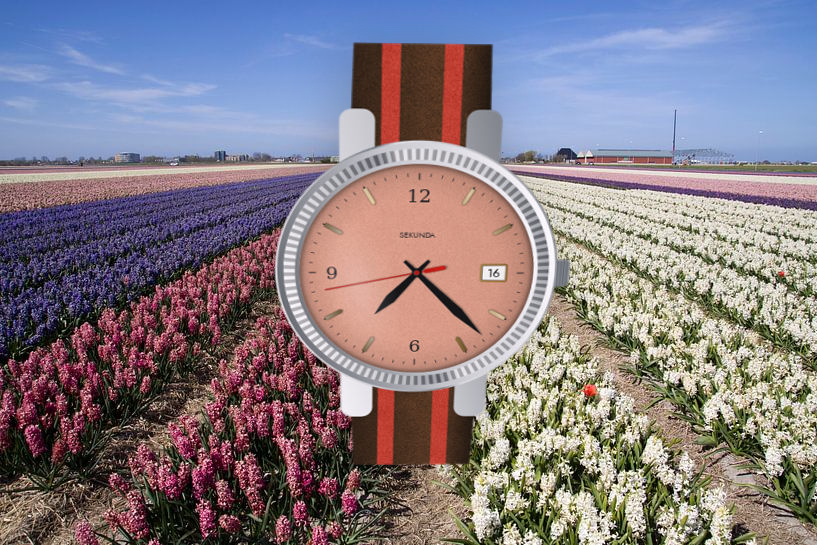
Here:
7 h 22 min 43 s
